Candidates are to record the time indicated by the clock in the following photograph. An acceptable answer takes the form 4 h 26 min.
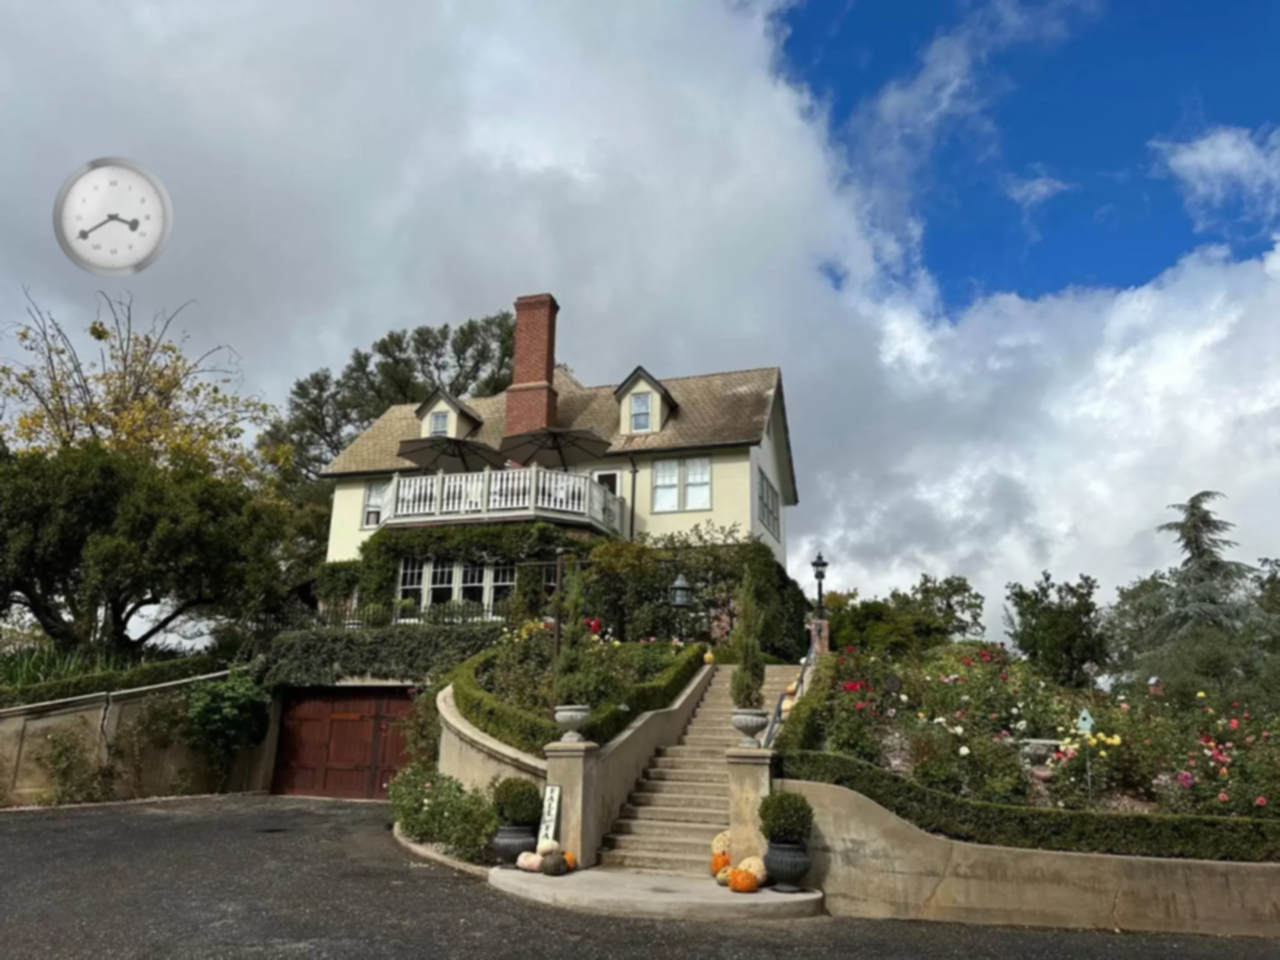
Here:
3 h 40 min
